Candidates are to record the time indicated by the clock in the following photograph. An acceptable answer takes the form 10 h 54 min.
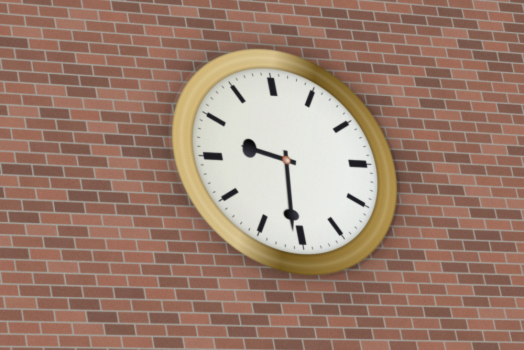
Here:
9 h 31 min
